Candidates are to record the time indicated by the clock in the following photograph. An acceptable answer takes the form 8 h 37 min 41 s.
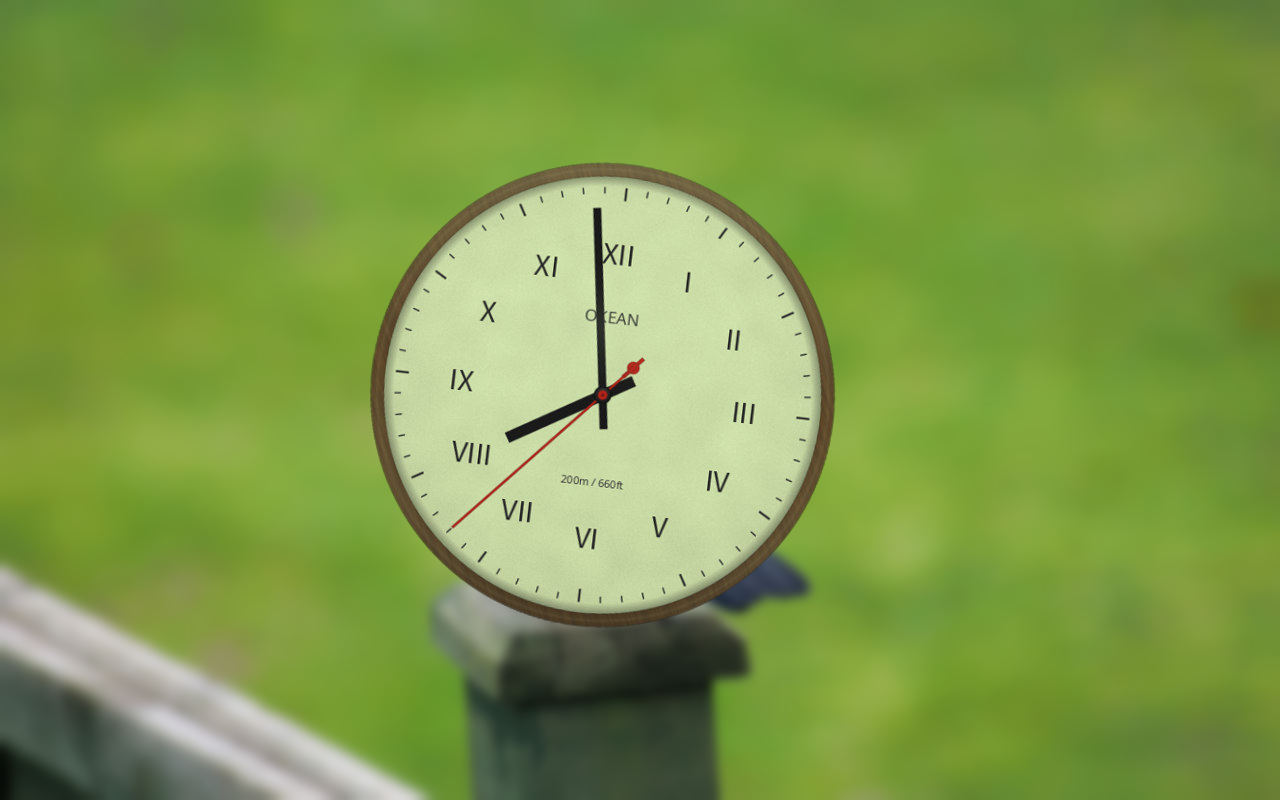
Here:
7 h 58 min 37 s
